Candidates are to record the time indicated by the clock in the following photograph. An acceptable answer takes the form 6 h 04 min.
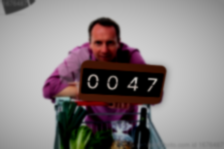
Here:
0 h 47 min
